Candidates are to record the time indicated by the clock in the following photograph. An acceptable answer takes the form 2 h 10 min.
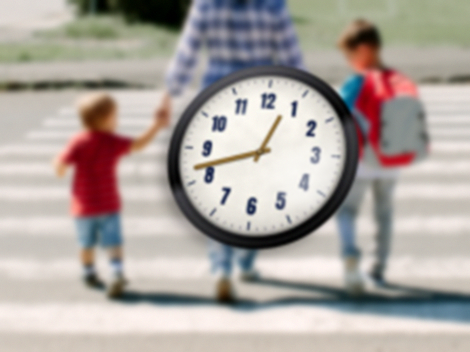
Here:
12 h 42 min
